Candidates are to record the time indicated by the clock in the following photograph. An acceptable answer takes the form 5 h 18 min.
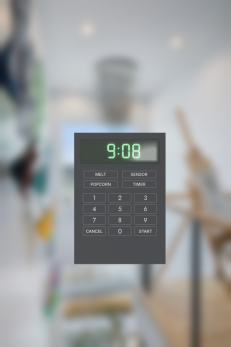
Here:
9 h 08 min
